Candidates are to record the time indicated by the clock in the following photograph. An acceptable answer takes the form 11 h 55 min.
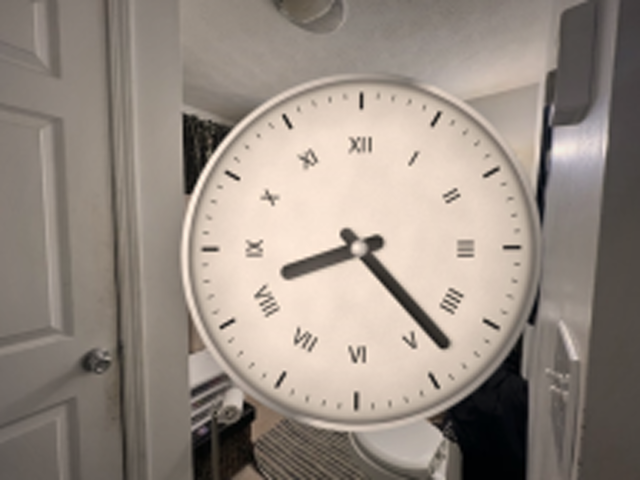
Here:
8 h 23 min
